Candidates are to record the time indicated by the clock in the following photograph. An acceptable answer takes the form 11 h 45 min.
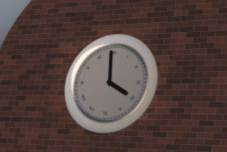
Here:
3 h 59 min
